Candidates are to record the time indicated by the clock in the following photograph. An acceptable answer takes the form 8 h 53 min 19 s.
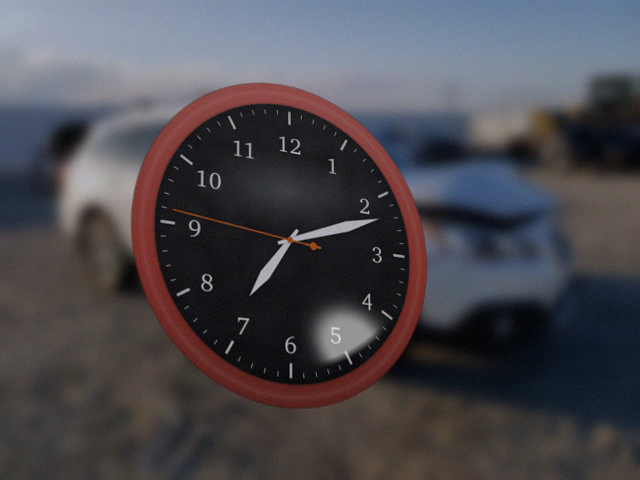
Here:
7 h 11 min 46 s
